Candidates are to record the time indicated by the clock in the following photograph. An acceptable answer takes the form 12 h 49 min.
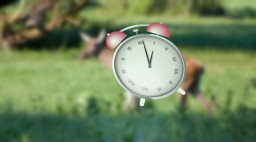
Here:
1 h 01 min
